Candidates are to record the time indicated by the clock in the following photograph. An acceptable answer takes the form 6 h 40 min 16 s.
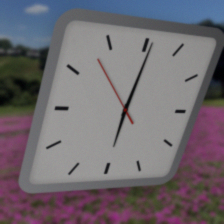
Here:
6 h 00 min 53 s
